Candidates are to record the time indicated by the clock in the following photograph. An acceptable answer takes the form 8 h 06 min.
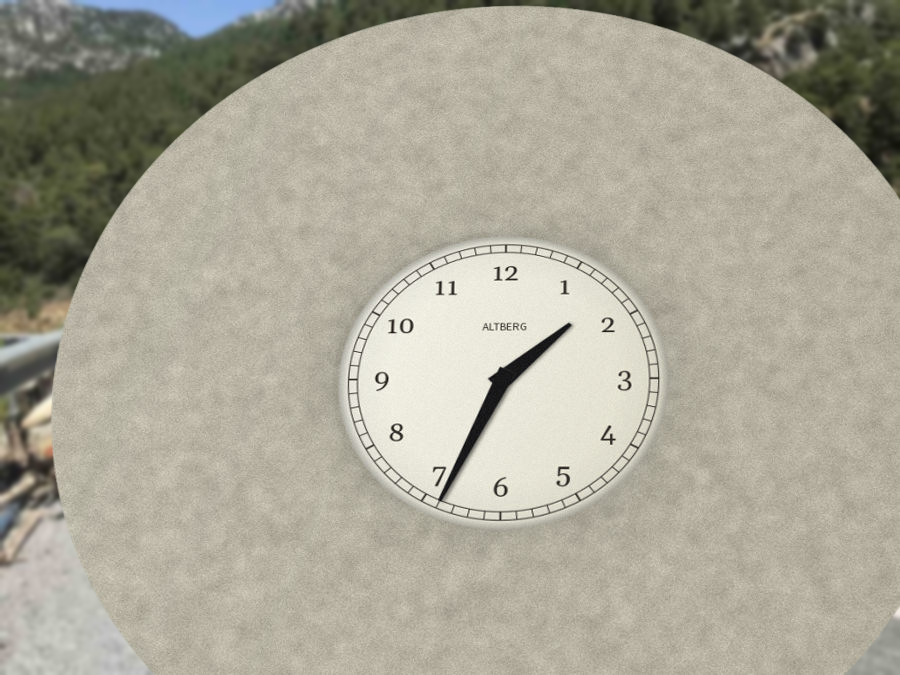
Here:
1 h 34 min
